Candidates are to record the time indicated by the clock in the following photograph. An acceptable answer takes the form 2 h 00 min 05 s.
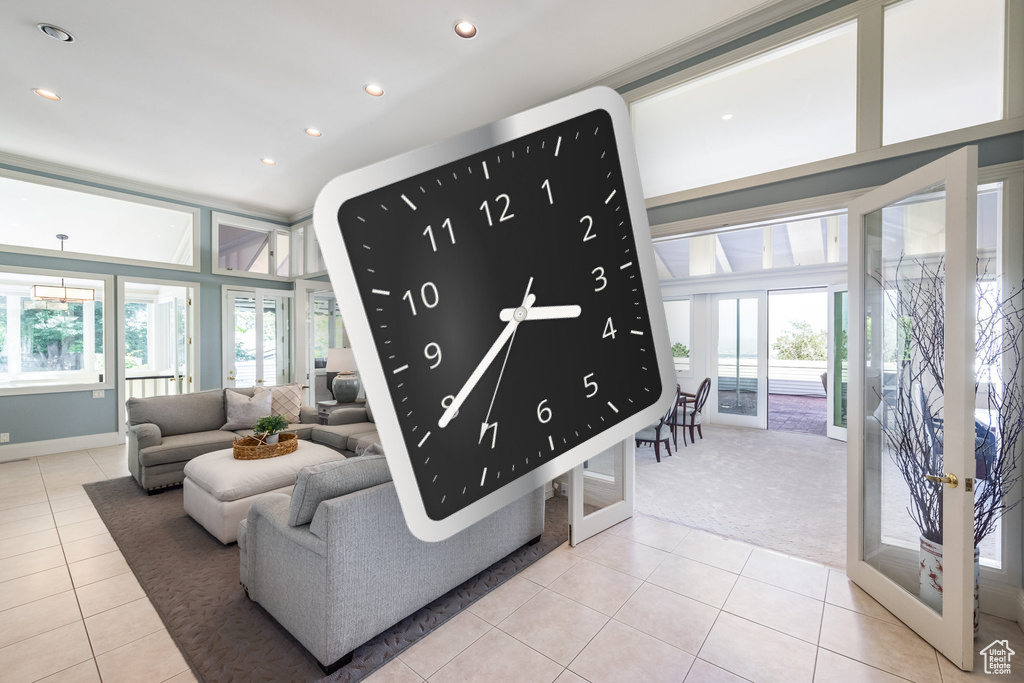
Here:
3 h 39 min 36 s
